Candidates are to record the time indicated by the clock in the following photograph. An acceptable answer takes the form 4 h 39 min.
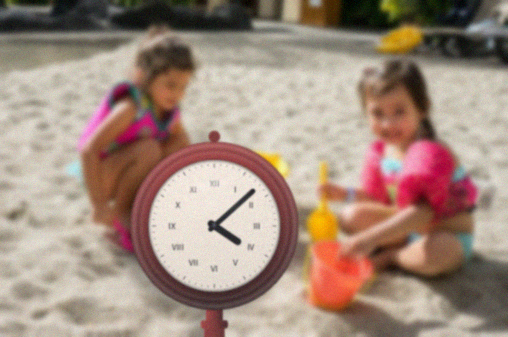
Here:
4 h 08 min
